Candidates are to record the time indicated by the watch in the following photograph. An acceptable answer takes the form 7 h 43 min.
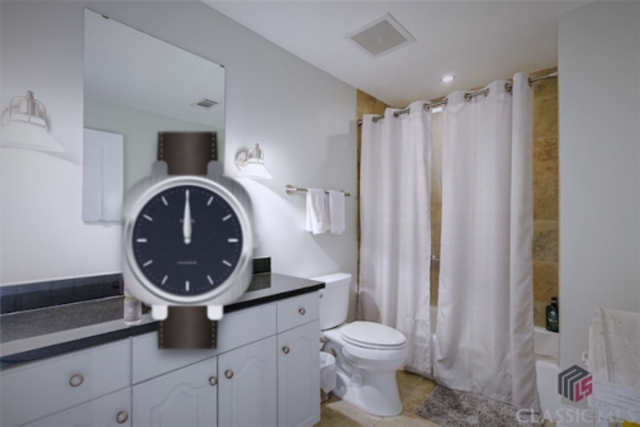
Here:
12 h 00 min
